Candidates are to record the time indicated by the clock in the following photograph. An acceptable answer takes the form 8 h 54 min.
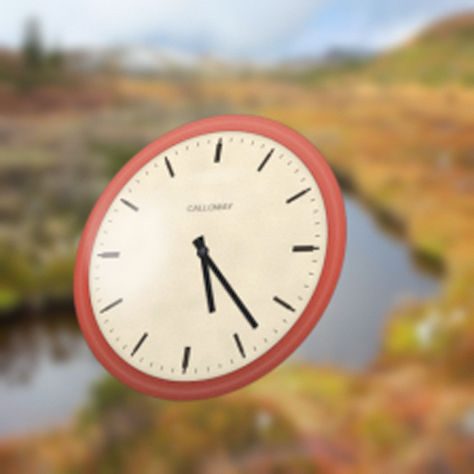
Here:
5 h 23 min
